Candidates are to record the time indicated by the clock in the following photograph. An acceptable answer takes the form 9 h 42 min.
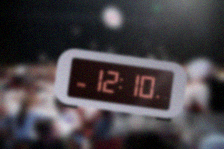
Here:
12 h 10 min
